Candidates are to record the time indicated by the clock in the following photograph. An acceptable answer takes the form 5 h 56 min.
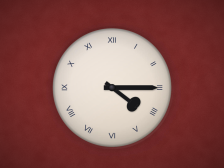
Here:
4 h 15 min
